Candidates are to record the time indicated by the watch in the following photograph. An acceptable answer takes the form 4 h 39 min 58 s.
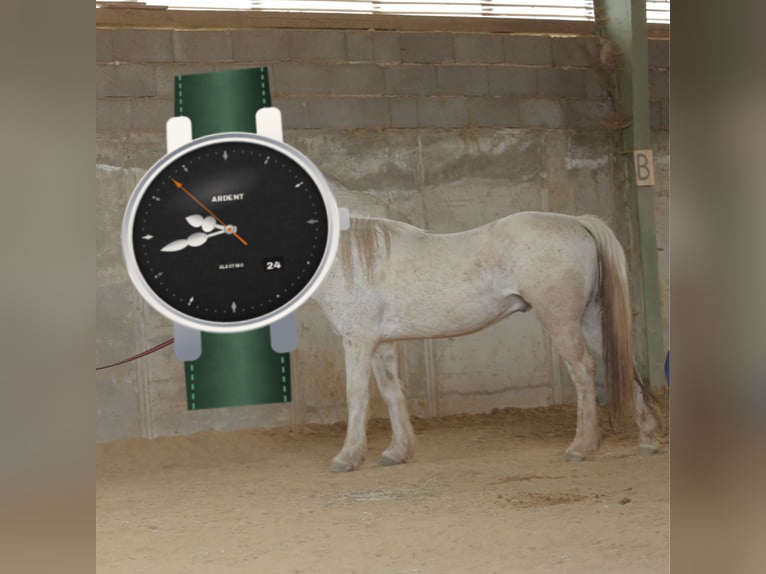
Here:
9 h 42 min 53 s
